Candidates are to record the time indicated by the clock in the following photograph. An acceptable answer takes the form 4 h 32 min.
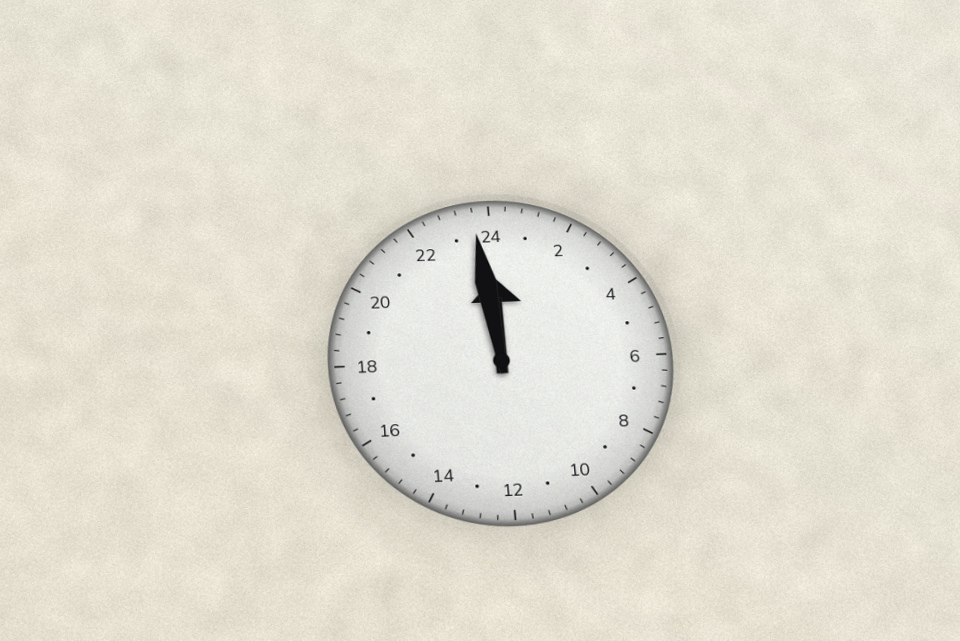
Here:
23 h 59 min
